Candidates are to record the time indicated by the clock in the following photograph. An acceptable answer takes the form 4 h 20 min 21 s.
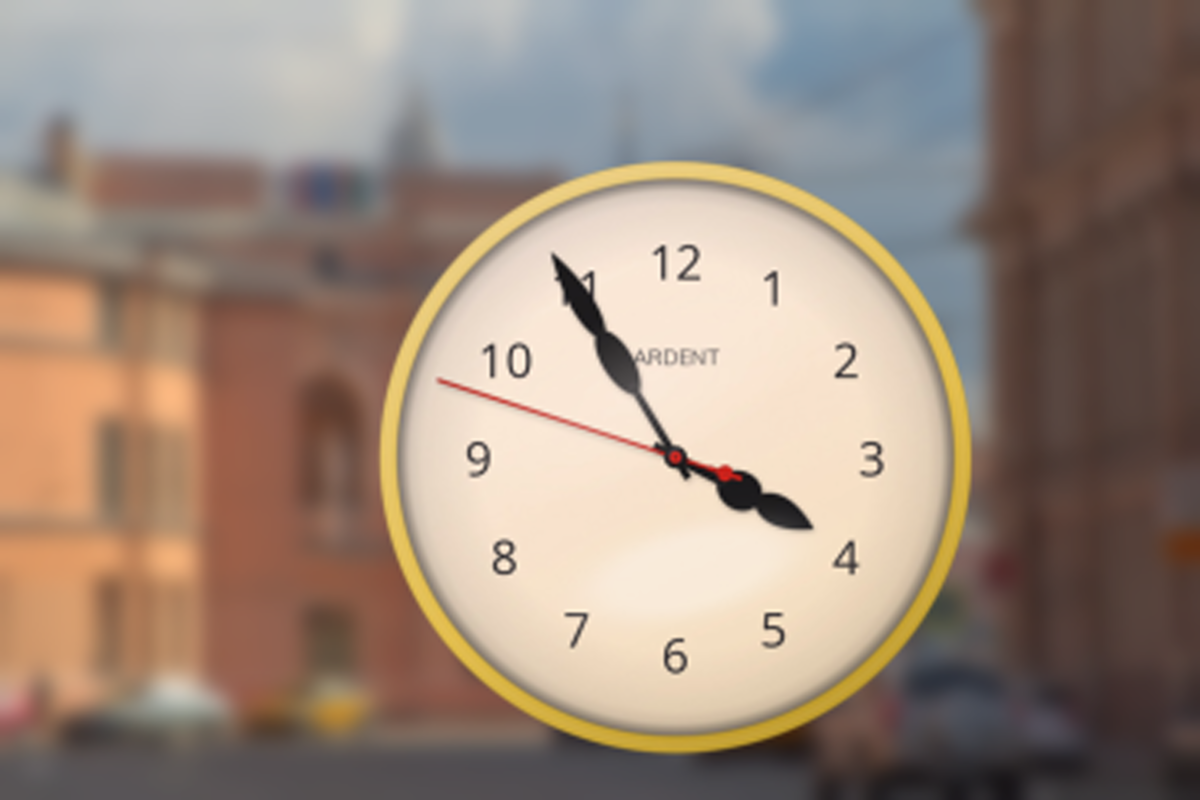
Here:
3 h 54 min 48 s
